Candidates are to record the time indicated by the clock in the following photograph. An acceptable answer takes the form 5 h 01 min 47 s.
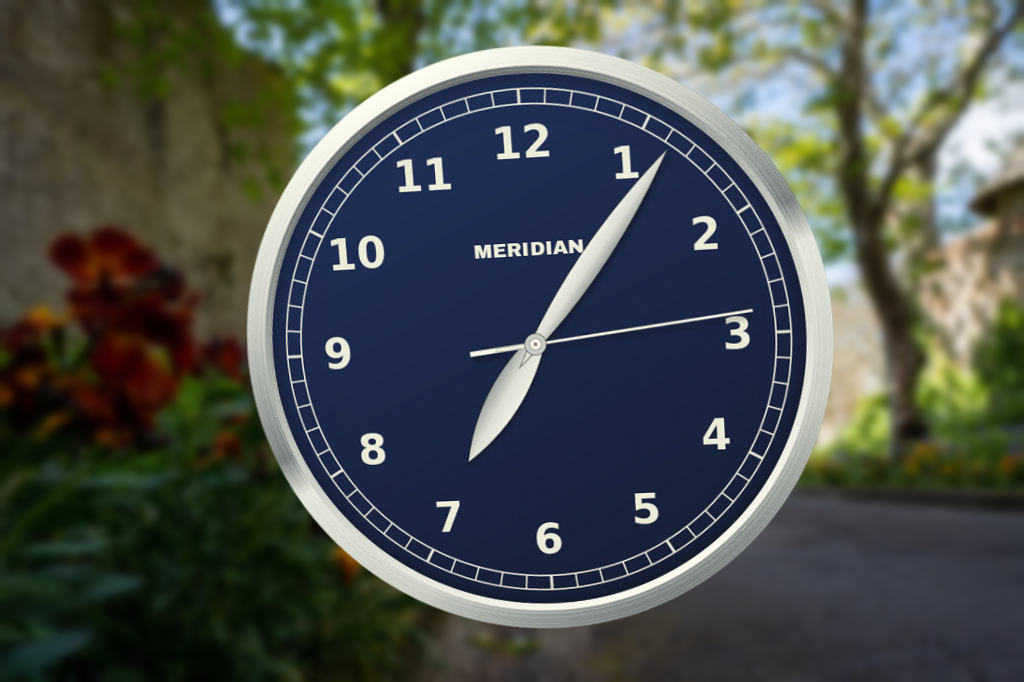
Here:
7 h 06 min 14 s
